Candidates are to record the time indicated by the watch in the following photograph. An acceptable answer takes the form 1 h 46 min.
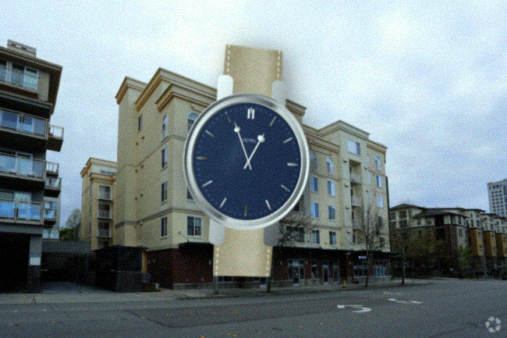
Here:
12 h 56 min
